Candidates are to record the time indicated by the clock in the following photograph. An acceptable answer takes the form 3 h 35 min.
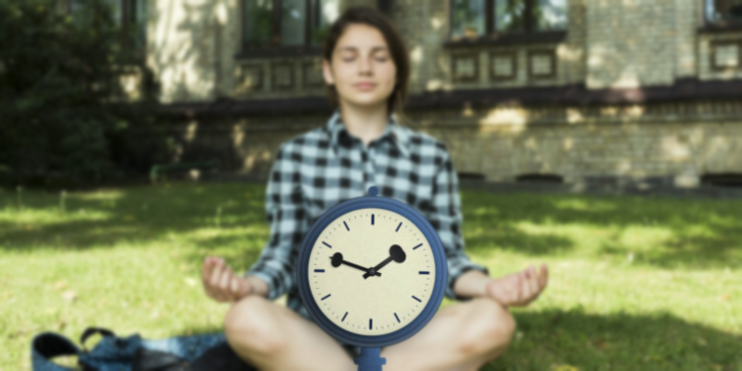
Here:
1 h 48 min
